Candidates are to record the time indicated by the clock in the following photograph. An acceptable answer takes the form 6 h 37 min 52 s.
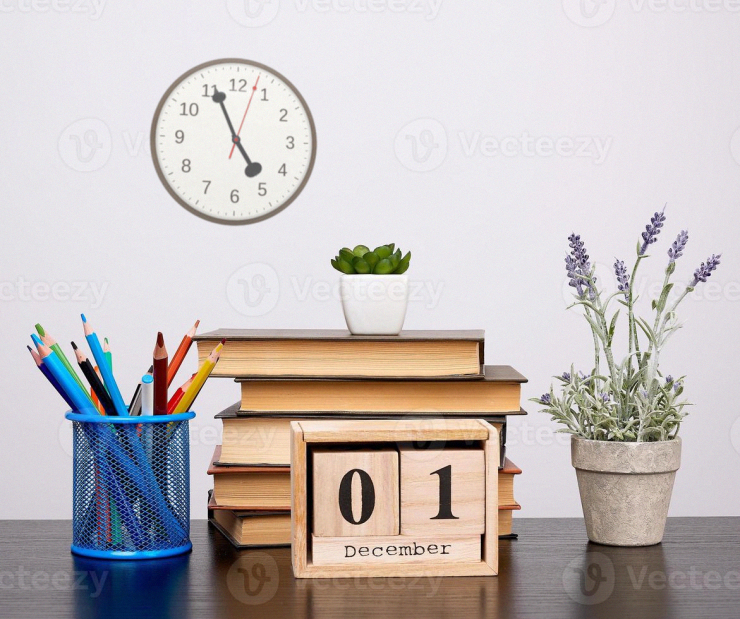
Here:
4 h 56 min 03 s
